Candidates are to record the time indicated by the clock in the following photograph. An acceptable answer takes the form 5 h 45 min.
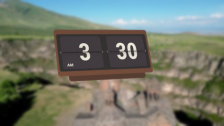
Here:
3 h 30 min
